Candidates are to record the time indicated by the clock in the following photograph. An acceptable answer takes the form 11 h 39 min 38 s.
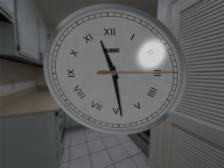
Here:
11 h 29 min 15 s
